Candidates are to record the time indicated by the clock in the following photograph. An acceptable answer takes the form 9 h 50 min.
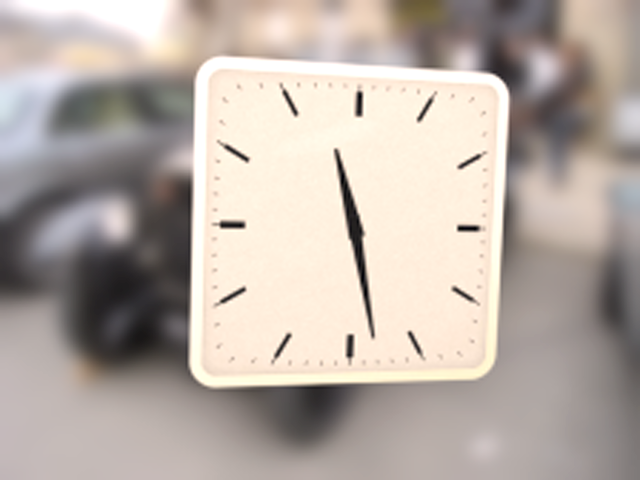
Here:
11 h 28 min
